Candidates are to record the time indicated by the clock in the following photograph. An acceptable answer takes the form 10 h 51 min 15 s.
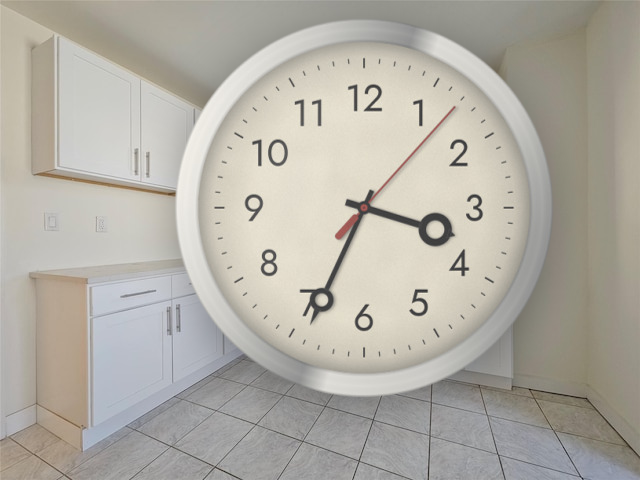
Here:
3 h 34 min 07 s
